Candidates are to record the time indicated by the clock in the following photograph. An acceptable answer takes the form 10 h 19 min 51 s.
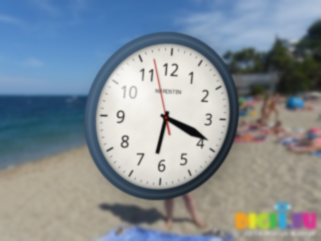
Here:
6 h 18 min 57 s
